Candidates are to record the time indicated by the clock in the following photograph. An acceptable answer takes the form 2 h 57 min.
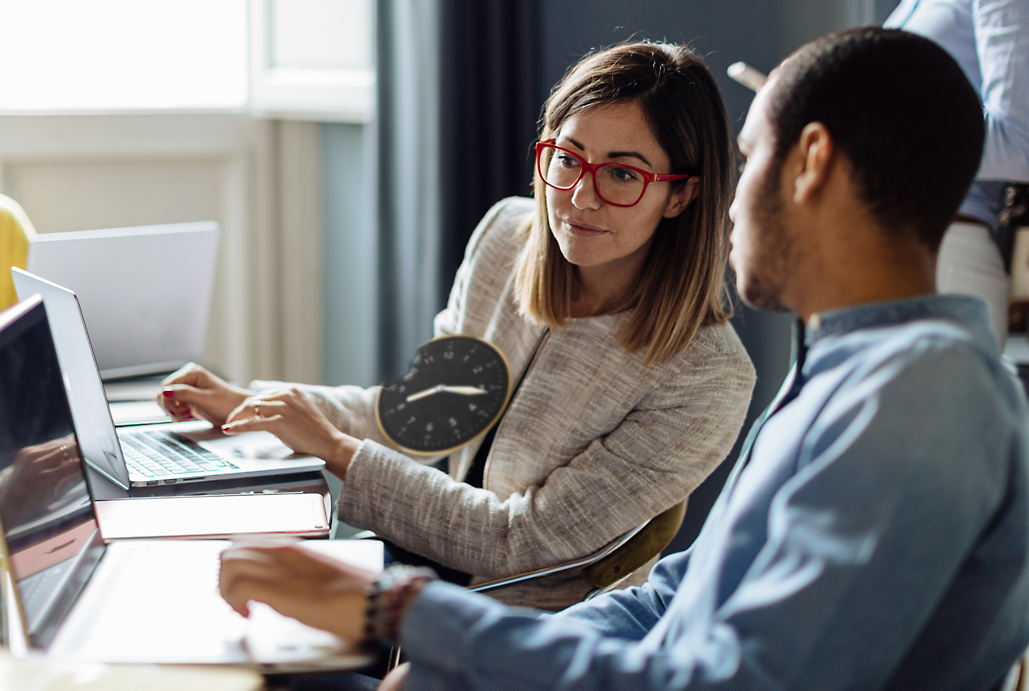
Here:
8 h 16 min
